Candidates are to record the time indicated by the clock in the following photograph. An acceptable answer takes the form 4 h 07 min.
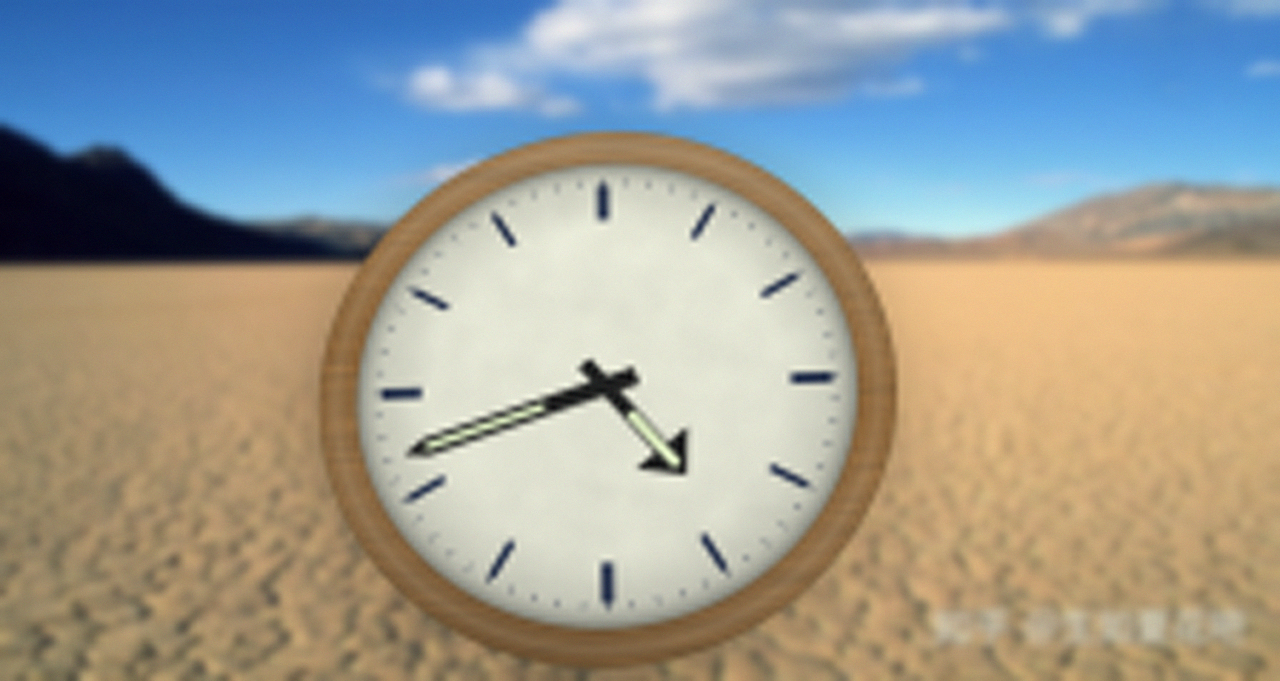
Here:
4 h 42 min
